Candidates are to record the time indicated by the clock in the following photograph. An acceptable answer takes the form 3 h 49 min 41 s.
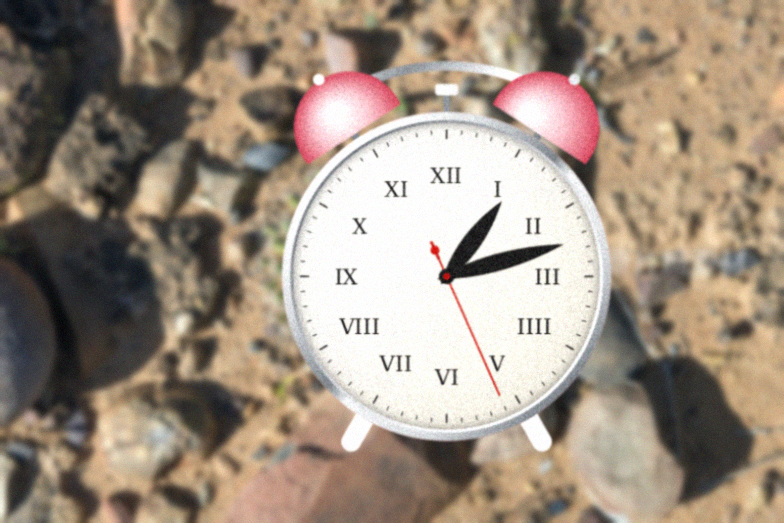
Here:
1 h 12 min 26 s
